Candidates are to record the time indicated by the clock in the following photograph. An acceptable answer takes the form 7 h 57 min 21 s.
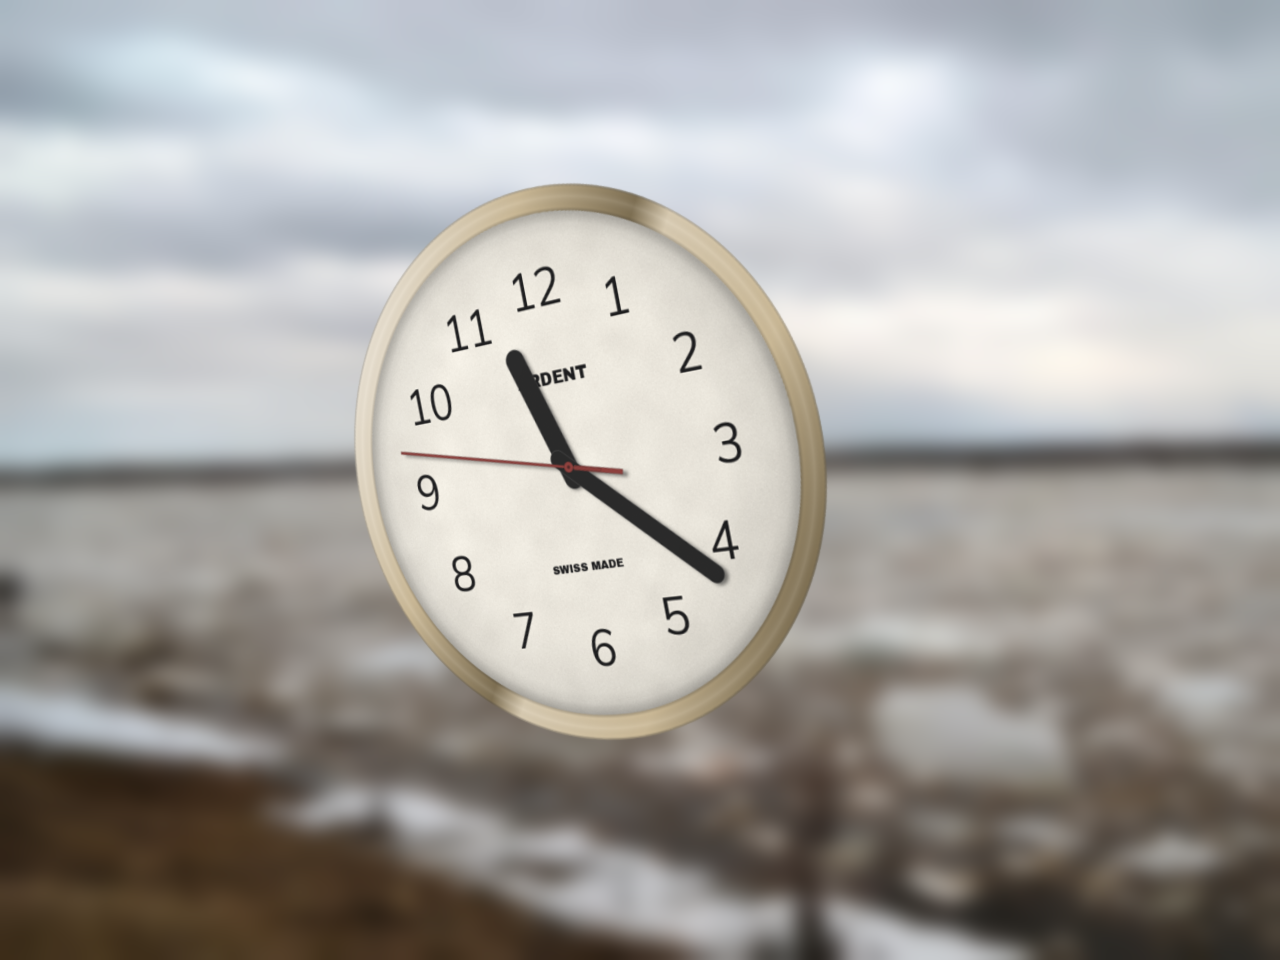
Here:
11 h 21 min 47 s
